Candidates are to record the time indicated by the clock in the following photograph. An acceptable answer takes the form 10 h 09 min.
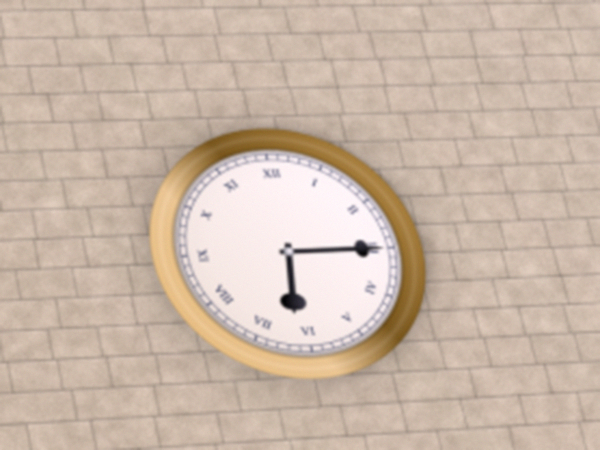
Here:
6 h 15 min
